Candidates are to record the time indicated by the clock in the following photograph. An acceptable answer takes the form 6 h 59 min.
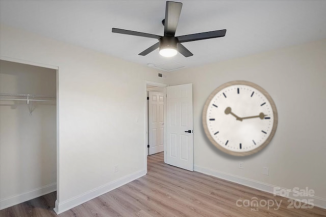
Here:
10 h 14 min
